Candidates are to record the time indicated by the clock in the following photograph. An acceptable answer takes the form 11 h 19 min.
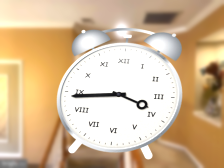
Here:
3 h 44 min
